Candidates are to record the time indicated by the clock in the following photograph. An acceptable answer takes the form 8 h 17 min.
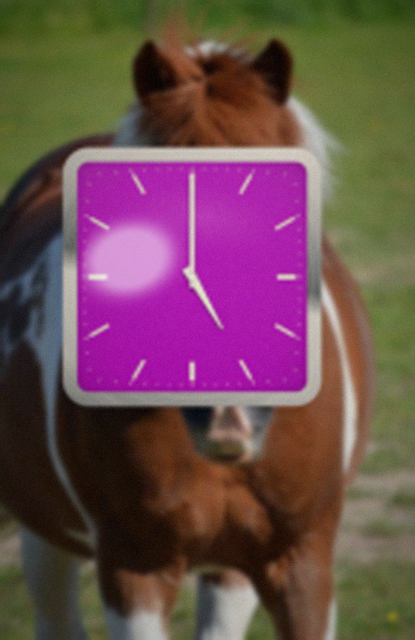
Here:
5 h 00 min
